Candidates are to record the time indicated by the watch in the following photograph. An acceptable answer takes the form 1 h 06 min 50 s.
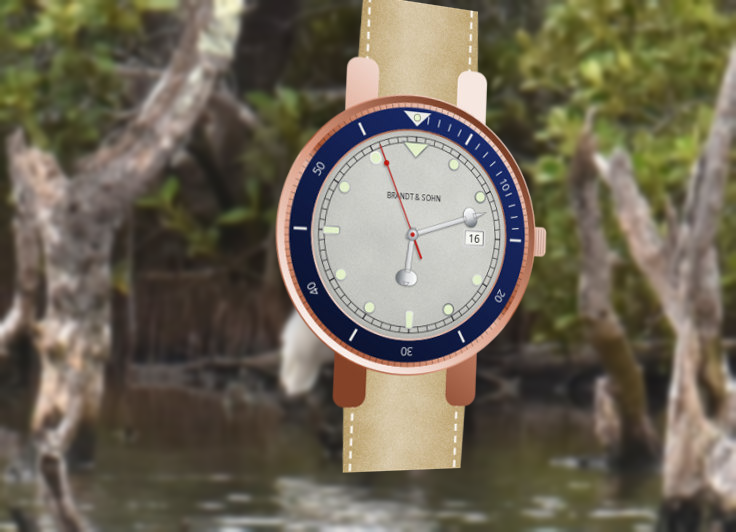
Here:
6 h 11 min 56 s
